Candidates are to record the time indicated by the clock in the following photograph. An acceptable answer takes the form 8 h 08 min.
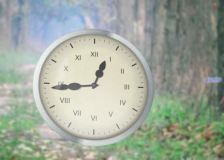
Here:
12 h 44 min
